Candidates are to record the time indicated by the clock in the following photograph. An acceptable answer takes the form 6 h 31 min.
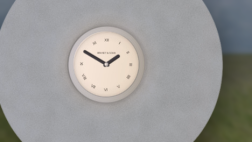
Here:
1 h 50 min
